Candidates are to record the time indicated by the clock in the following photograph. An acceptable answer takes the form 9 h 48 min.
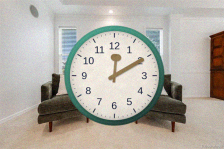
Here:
12 h 10 min
